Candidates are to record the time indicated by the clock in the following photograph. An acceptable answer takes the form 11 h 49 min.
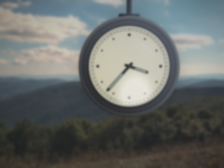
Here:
3 h 37 min
